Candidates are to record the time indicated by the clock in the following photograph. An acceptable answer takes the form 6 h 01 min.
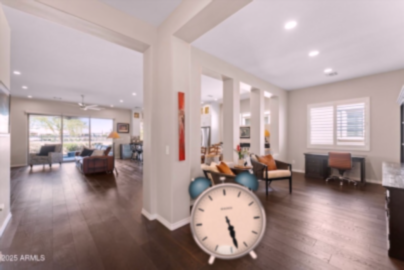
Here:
5 h 28 min
